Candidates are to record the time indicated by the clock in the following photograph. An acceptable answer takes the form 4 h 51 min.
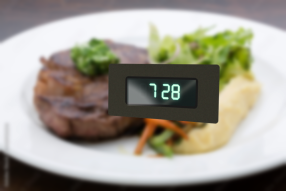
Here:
7 h 28 min
